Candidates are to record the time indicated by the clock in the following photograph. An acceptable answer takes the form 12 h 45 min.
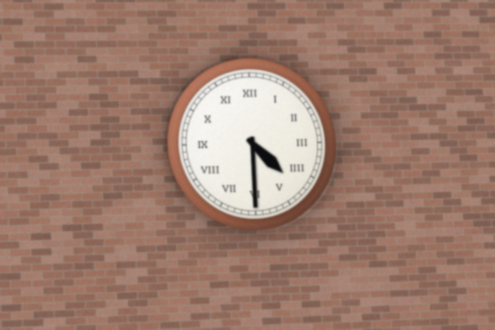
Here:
4 h 30 min
